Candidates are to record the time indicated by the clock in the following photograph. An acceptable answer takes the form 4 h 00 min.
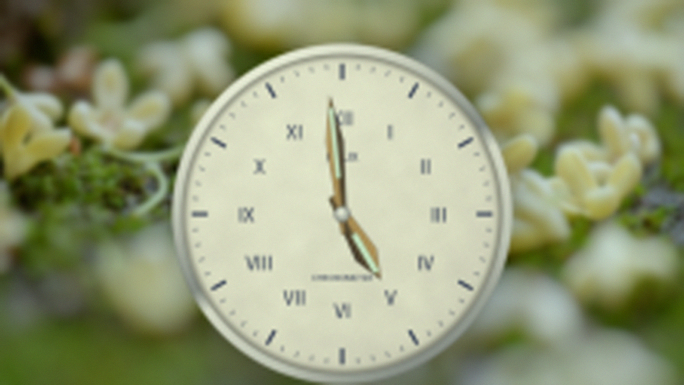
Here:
4 h 59 min
